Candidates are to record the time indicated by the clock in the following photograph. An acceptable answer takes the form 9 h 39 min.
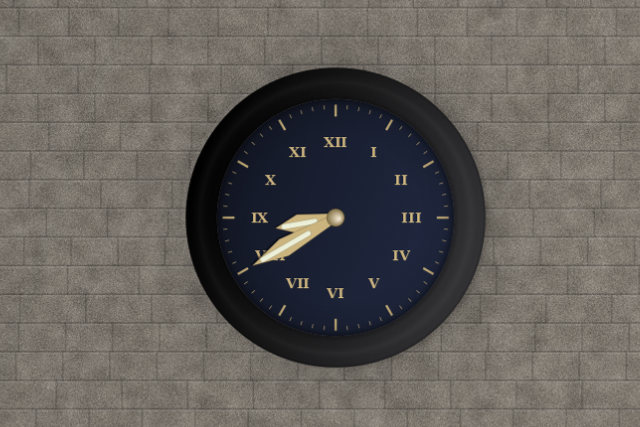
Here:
8 h 40 min
